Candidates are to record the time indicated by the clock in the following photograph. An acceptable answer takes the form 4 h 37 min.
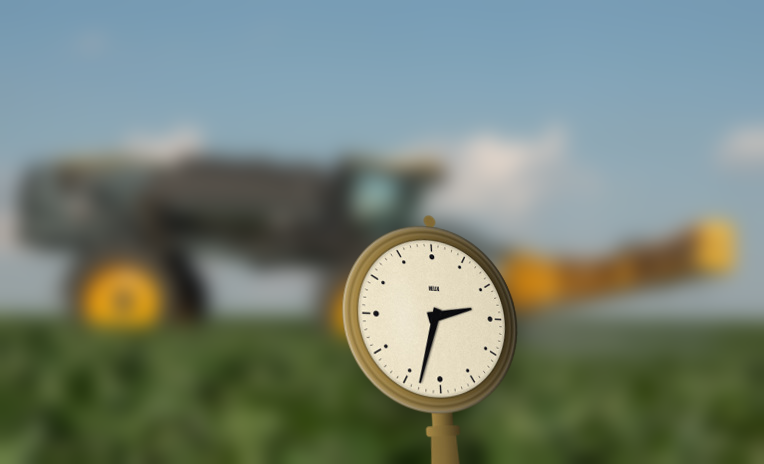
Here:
2 h 33 min
